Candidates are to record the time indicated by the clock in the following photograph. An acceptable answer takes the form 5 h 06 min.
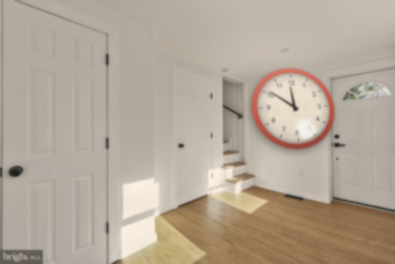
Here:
11 h 51 min
